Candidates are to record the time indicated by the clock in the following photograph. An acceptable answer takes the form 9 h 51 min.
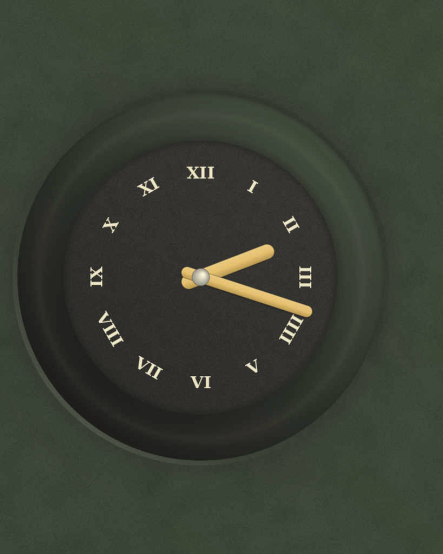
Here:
2 h 18 min
